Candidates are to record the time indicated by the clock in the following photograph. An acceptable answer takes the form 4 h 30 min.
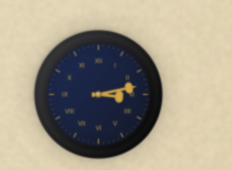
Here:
3 h 13 min
